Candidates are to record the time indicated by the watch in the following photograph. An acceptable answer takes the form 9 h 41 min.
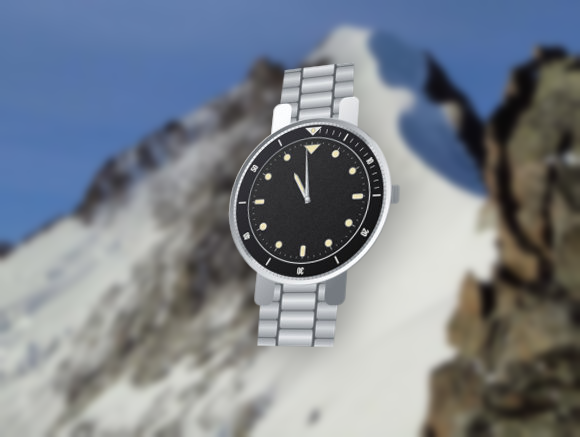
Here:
10 h 59 min
